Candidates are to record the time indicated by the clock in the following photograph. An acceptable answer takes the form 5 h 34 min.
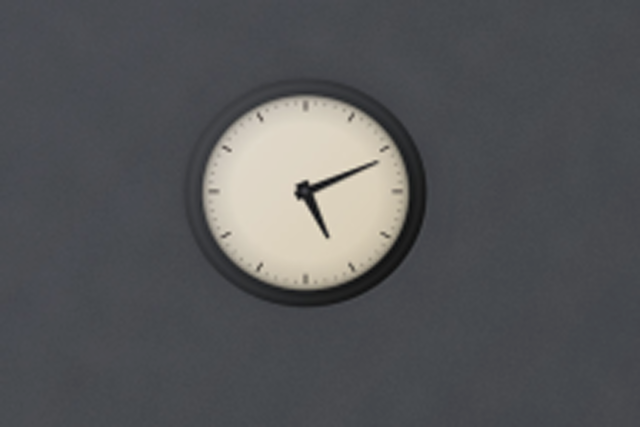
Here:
5 h 11 min
